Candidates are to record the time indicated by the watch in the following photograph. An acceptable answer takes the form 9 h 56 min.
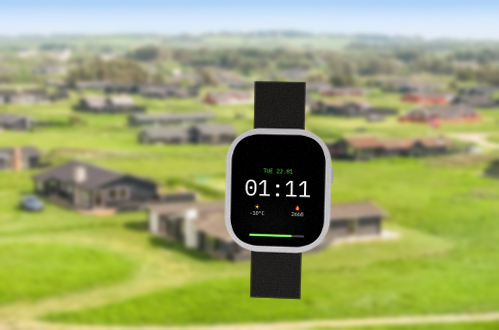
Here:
1 h 11 min
